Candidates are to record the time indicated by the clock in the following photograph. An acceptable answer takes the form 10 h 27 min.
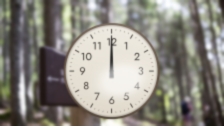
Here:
12 h 00 min
